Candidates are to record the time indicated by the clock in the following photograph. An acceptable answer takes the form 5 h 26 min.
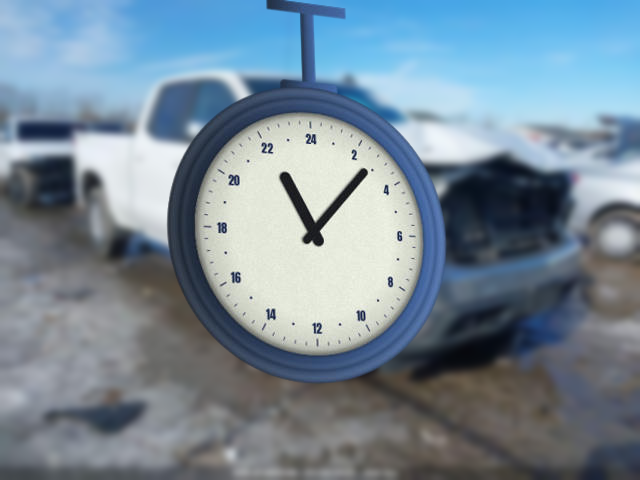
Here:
22 h 07 min
